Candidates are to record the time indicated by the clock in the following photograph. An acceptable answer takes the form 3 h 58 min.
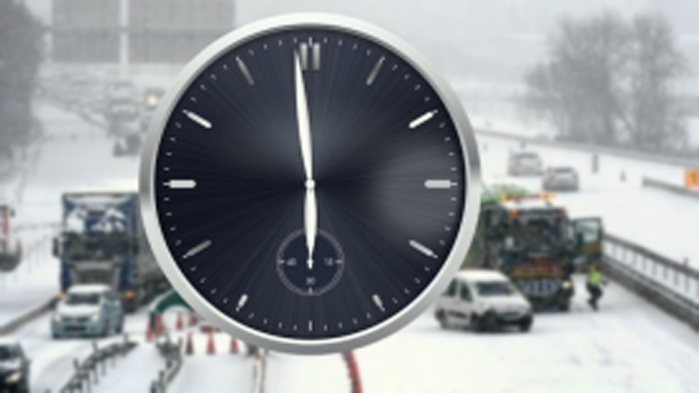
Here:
5 h 59 min
